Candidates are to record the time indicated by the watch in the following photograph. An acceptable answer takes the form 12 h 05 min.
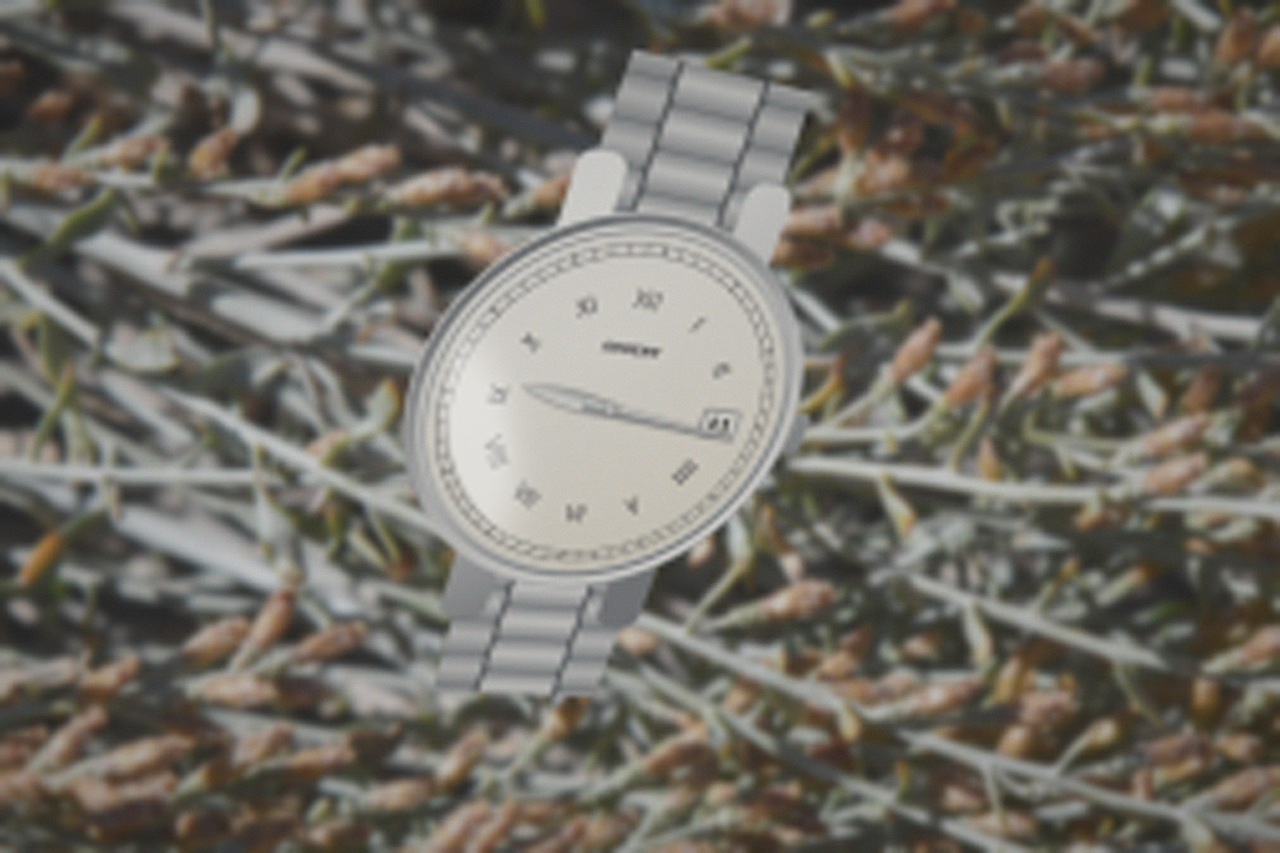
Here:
9 h 16 min
